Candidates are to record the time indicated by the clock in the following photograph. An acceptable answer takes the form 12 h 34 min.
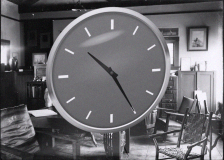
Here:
10 h 25 min
